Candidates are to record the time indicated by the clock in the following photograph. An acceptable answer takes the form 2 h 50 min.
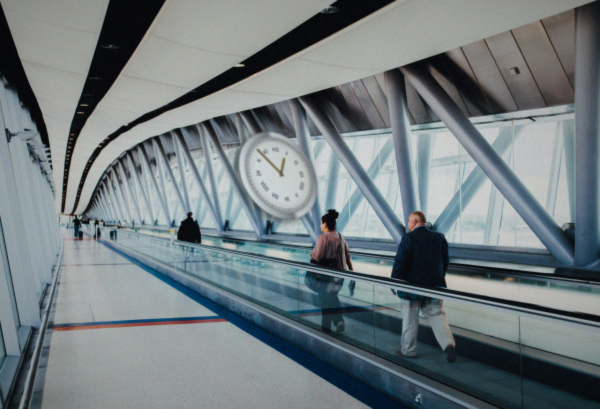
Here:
12 h 53 min
